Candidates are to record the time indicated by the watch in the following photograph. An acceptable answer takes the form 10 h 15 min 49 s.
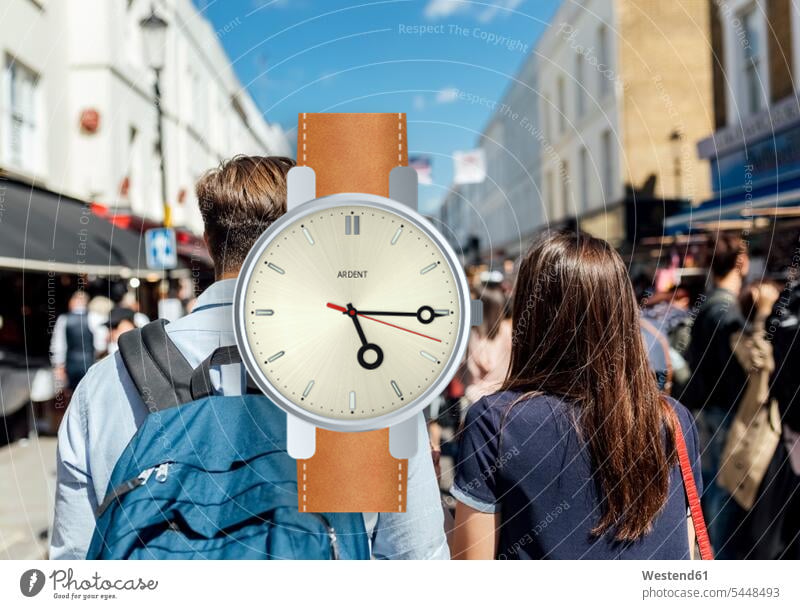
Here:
5 h 15 min 18 s
